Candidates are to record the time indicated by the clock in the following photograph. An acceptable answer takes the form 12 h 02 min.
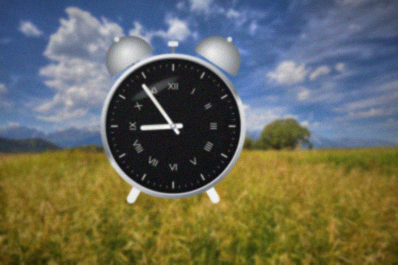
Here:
8 h 54 min
